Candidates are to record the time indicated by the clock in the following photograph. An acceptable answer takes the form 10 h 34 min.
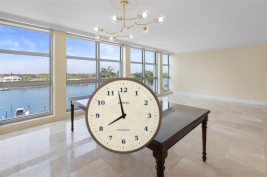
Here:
7 h 58 min
